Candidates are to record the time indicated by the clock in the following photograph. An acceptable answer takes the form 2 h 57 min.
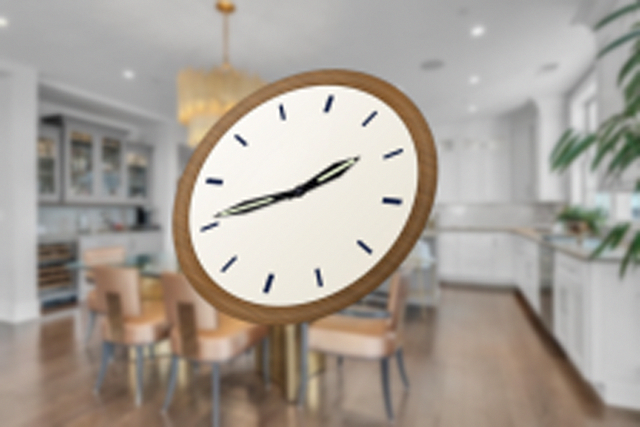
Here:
1 h 41 min
